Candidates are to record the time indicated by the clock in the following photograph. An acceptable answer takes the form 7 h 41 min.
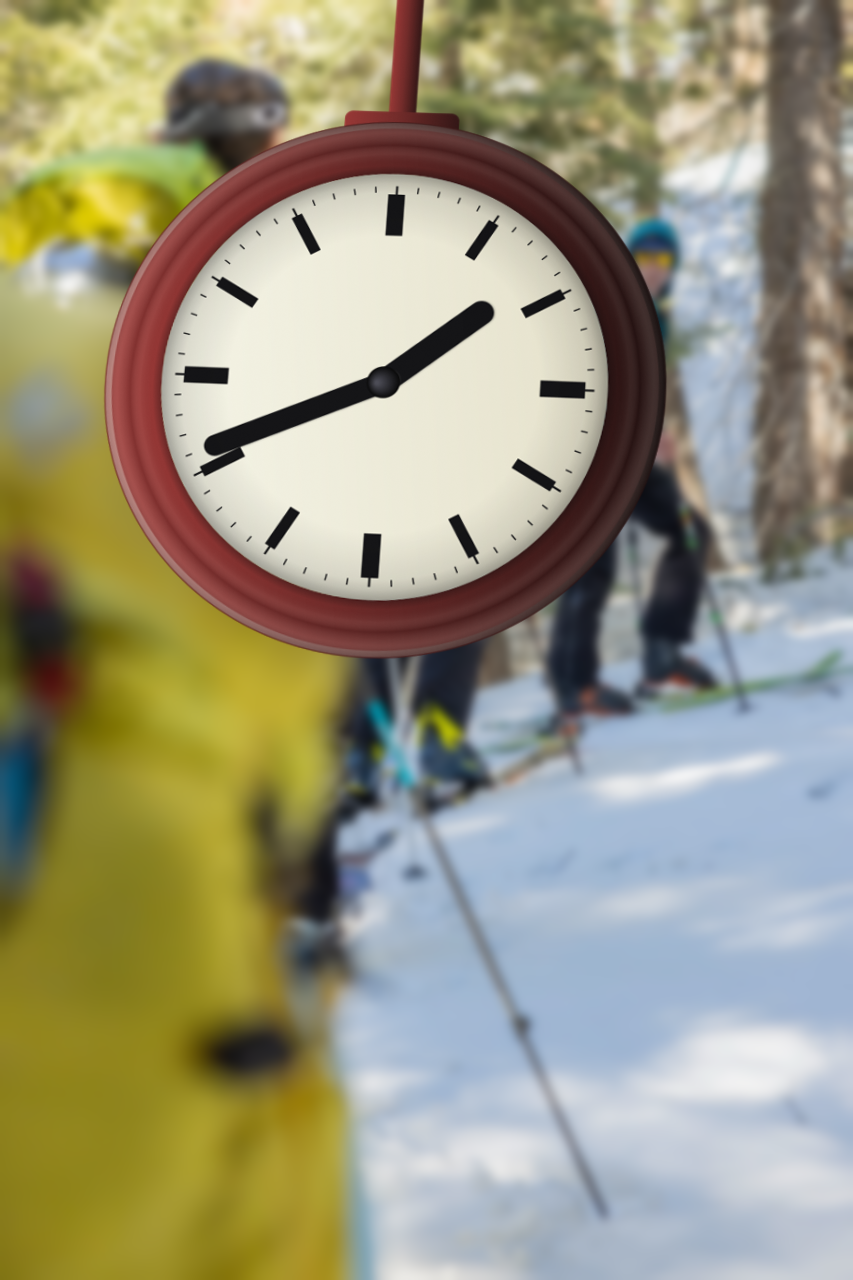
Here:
1 h 41 min
